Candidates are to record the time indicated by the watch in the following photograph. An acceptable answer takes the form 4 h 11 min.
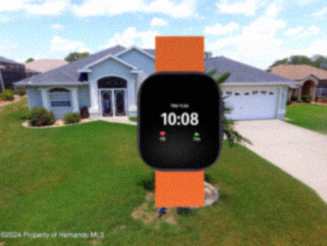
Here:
10 h 08 min
